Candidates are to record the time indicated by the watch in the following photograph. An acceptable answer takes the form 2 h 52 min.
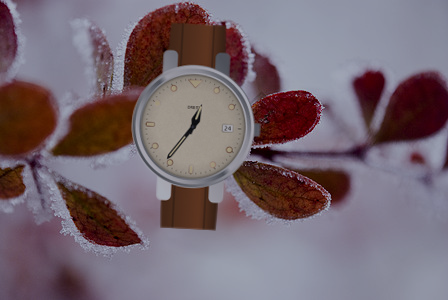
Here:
12 h 36 min
